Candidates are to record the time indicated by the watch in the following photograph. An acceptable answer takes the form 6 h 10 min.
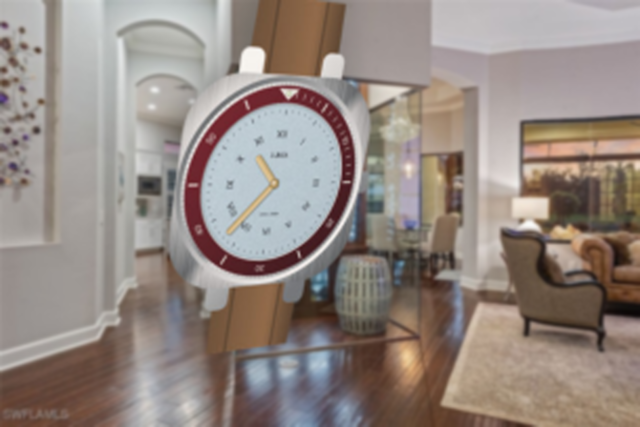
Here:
10 h 37 min
